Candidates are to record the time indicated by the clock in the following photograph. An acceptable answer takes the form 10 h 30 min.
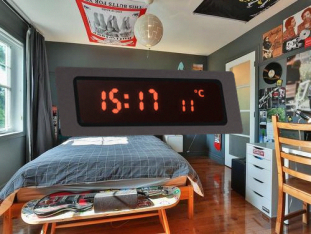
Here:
15 h 17 min
